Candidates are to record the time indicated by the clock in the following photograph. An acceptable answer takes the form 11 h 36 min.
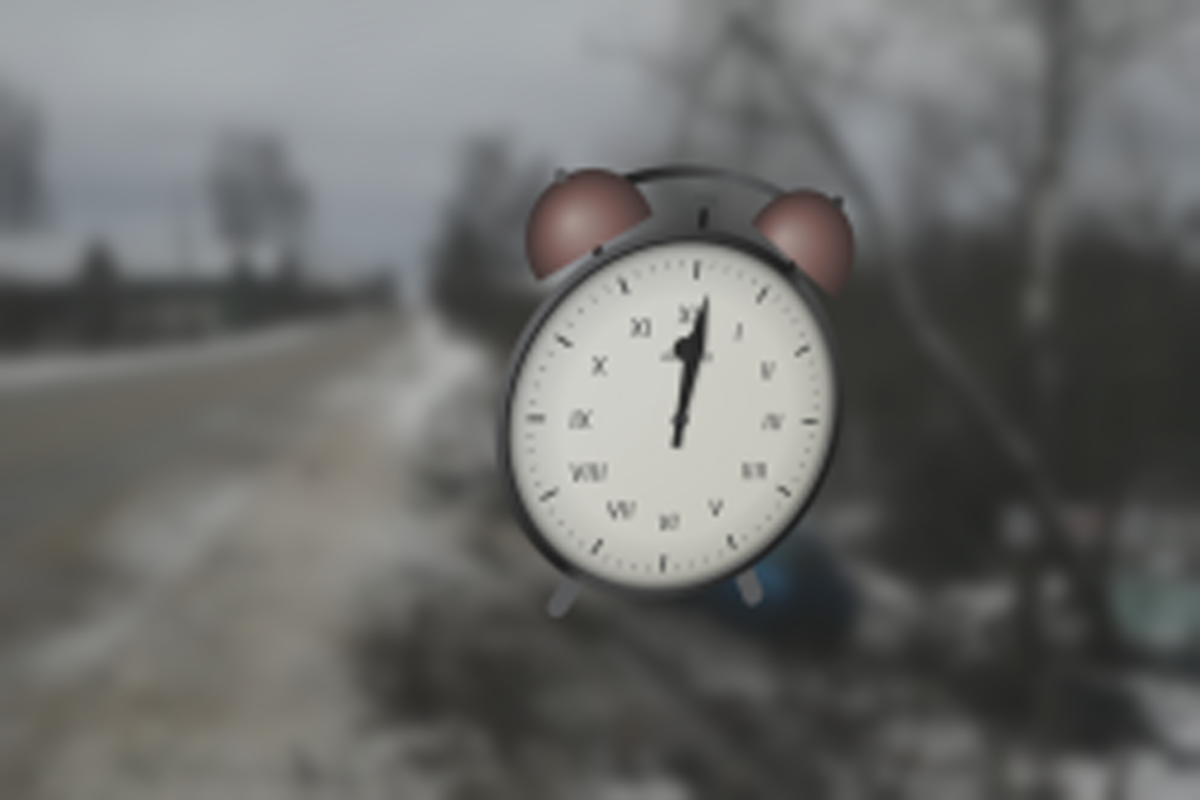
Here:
12 h 01 min
